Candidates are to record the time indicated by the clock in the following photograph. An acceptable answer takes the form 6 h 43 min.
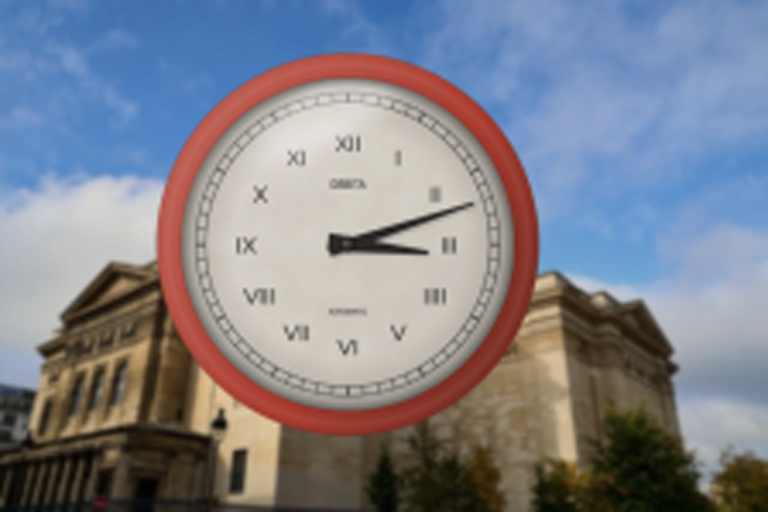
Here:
3 h 12 min
